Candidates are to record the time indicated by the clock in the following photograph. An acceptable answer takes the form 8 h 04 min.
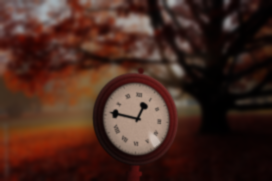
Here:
12 h 46 min
